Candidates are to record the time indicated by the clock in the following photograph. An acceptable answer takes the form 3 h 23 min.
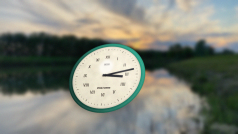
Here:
3 h 13 min
